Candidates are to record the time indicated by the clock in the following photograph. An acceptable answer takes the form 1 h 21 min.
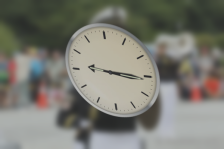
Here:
9 h 16 min
